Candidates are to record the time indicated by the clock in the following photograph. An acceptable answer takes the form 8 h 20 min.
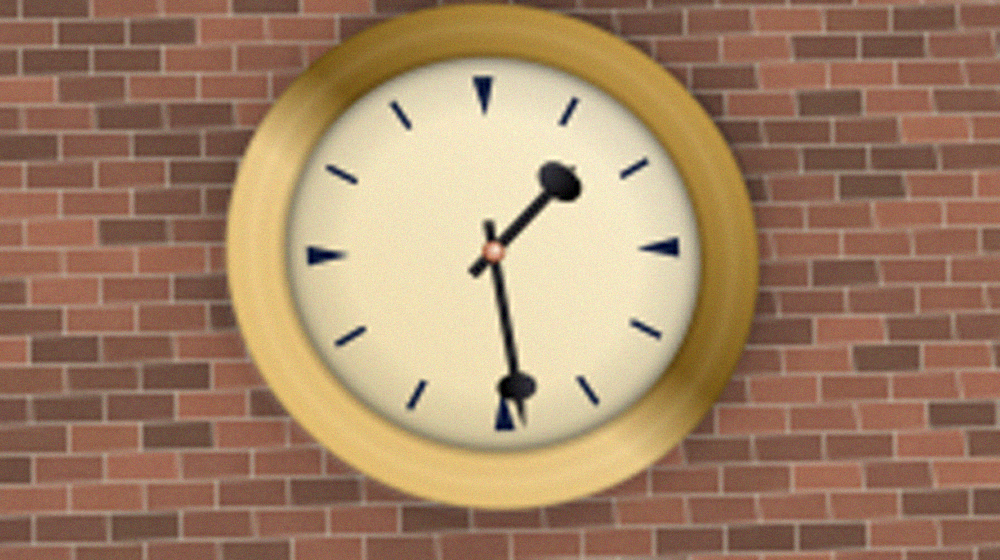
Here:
1 h 29 min
